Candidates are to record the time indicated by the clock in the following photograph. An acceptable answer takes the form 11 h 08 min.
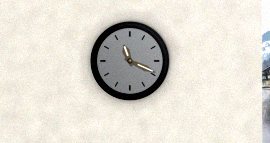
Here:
11 h 19 min
